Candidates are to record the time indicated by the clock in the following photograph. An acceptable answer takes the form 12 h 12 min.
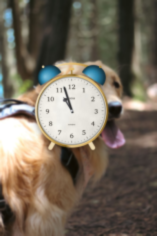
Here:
10 h 57 min
